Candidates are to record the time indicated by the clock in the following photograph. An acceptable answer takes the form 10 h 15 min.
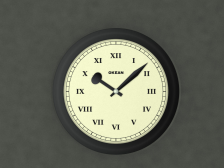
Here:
10 h 08 min
